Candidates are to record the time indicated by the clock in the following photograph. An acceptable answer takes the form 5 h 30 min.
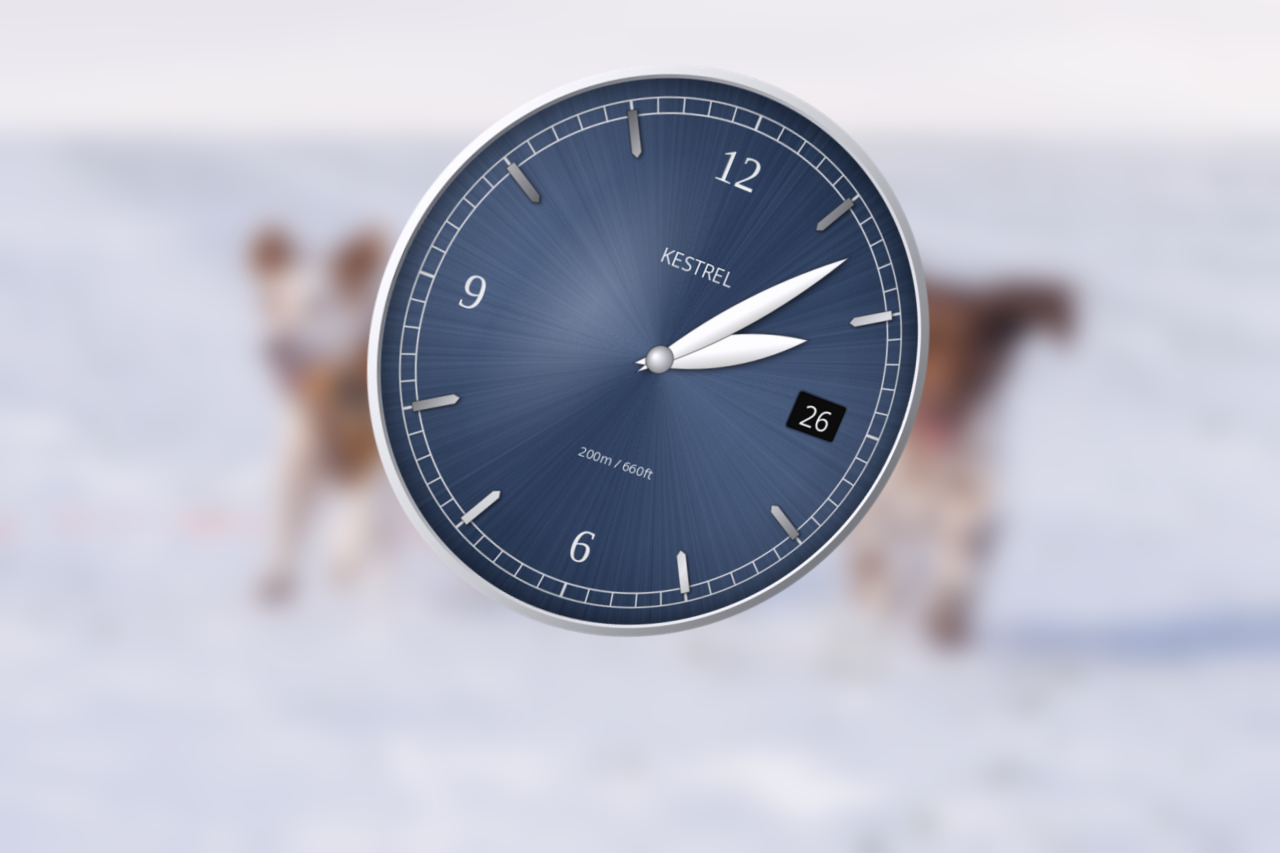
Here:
2 h 07 min
